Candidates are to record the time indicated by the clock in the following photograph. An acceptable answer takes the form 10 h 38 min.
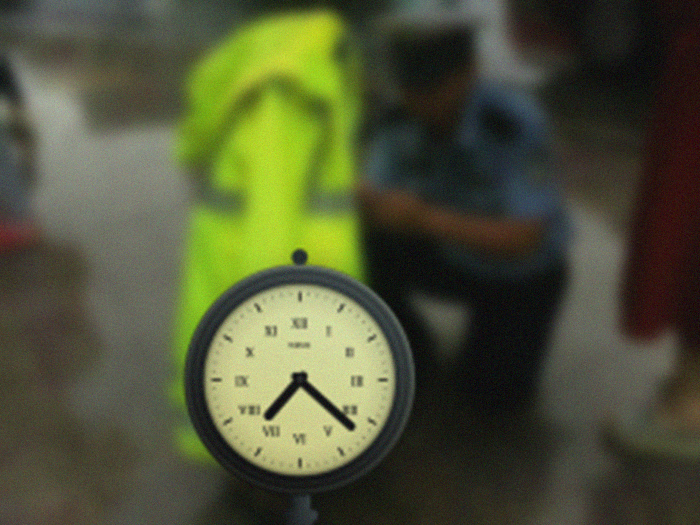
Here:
7 h 22 min
